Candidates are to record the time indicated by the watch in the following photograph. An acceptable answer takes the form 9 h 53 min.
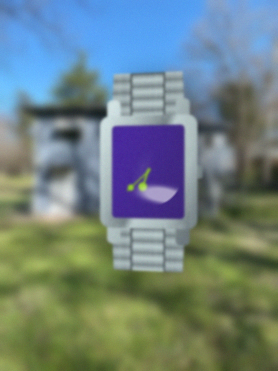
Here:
6 h 38 min
